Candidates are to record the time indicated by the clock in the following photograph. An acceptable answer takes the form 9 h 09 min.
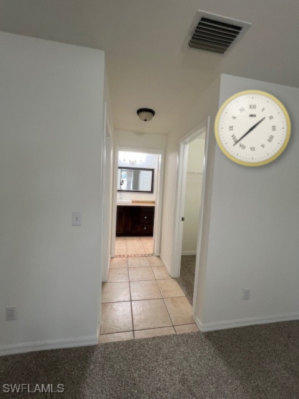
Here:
1 h 38 min
